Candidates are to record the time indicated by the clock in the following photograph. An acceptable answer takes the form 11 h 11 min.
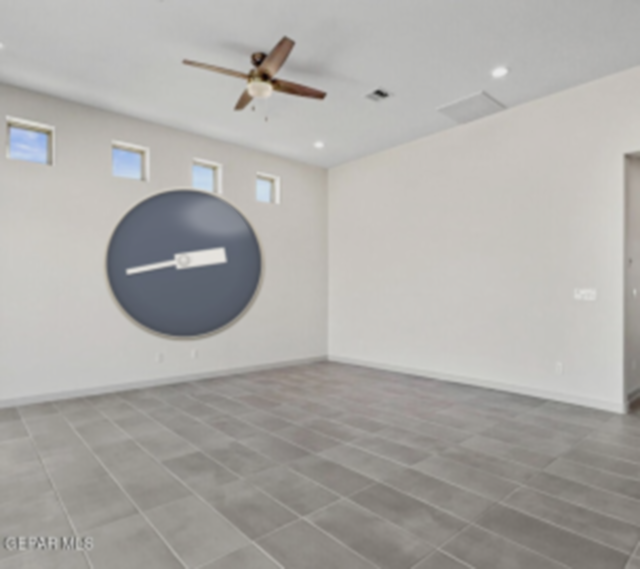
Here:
2 h 43 min
